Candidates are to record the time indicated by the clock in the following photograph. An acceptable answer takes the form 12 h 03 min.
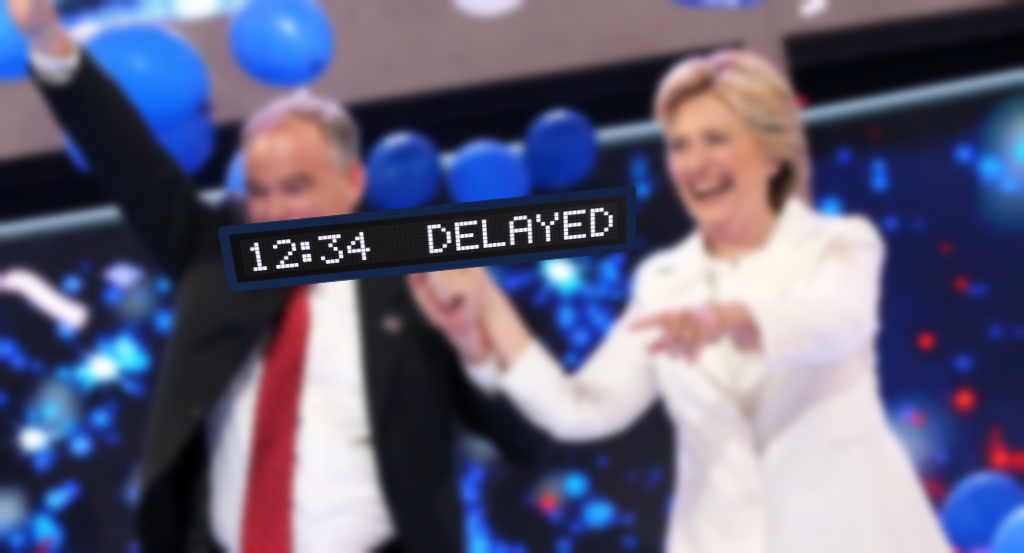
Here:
12 h 34 min
